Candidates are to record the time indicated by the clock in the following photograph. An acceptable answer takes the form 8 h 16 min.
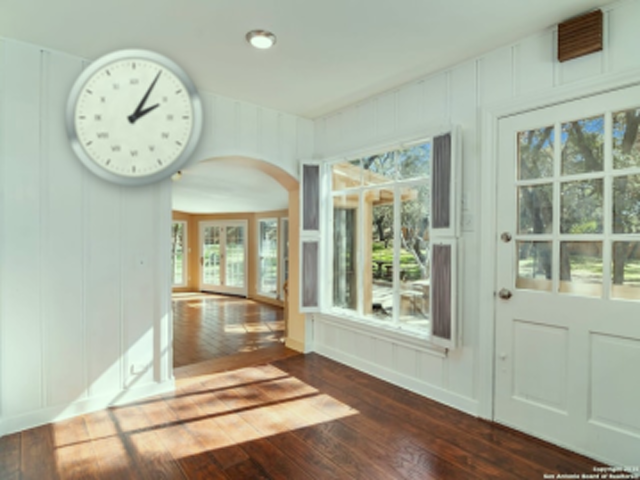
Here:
2 h 05 min
